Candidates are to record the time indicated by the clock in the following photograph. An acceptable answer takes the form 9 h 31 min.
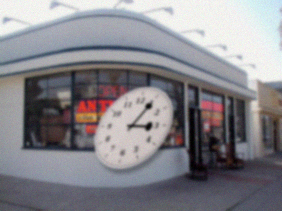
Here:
3 h 05 min
